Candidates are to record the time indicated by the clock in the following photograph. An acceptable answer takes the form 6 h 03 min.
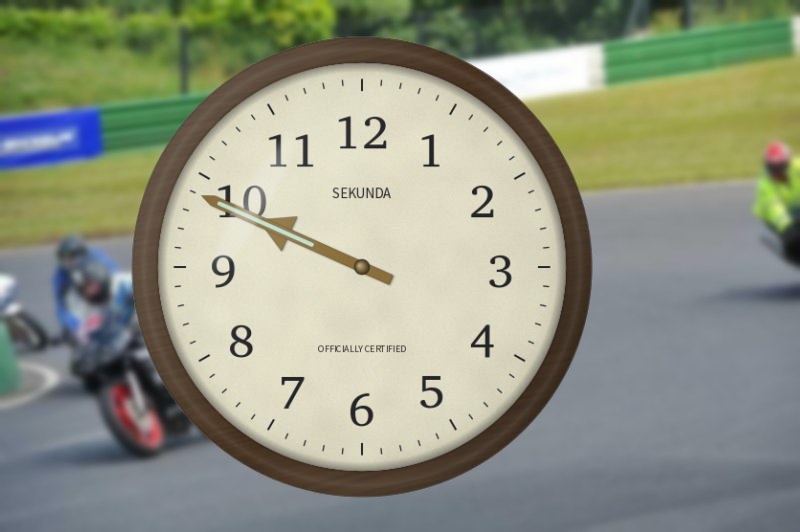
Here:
9 h 49 min
